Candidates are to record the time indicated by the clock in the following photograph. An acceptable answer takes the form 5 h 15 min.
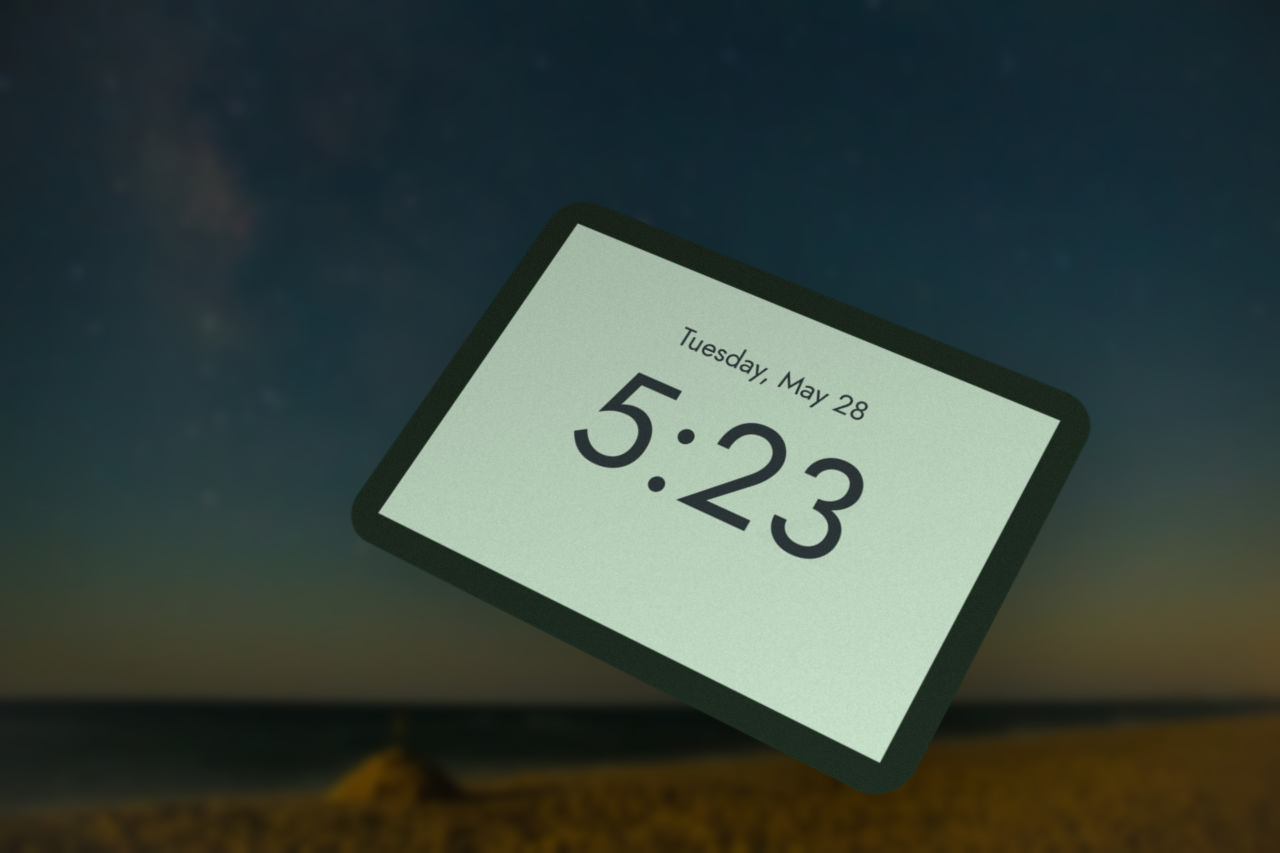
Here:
5 h 23 min
